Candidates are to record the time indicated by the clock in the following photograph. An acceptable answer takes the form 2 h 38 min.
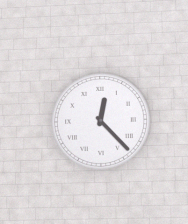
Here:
12 h 23 min
